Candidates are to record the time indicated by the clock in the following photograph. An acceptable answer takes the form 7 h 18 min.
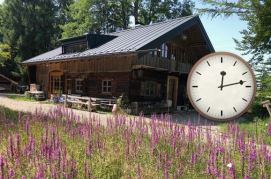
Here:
12 h 13 min
